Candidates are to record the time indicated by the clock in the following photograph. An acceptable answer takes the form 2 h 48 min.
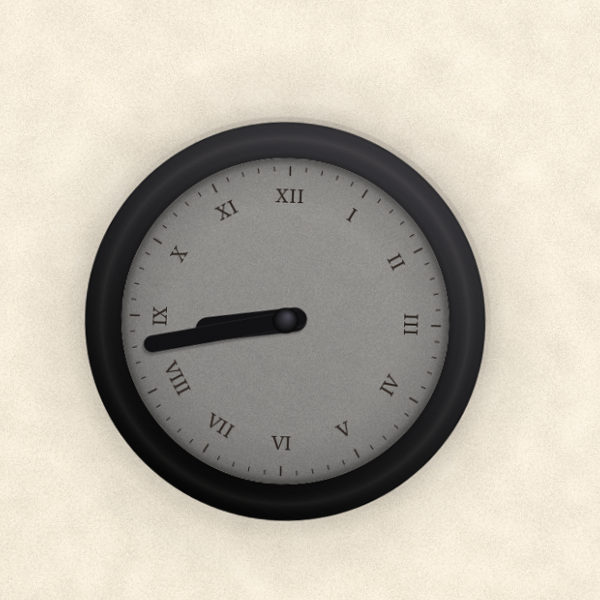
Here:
8 h 43 min
